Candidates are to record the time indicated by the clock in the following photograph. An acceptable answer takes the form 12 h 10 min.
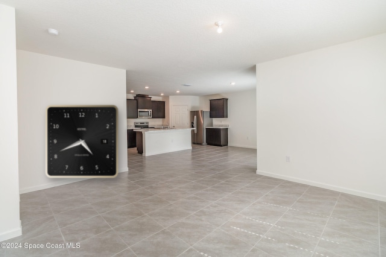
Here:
4 h 41 min
